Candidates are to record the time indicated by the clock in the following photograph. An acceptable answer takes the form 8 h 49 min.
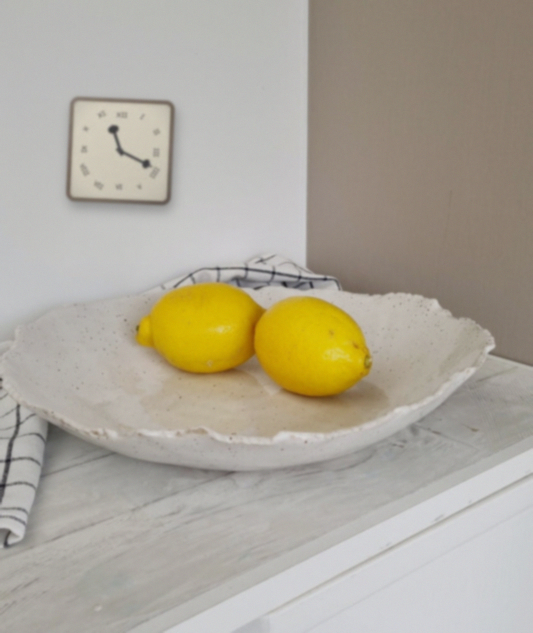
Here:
11 h 19 min
